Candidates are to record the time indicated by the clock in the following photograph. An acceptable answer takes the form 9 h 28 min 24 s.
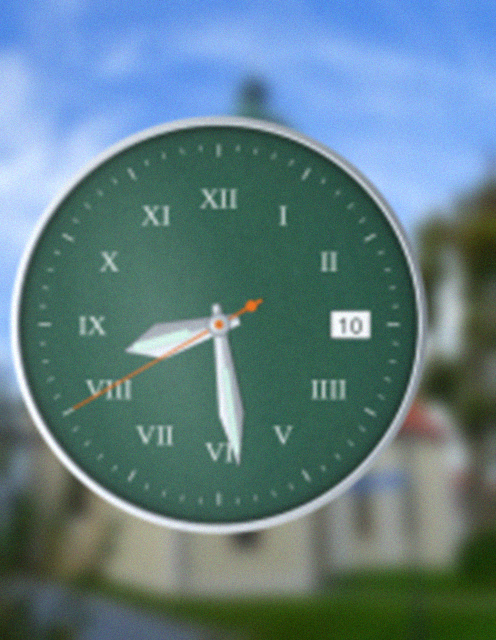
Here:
8 h 28 min 40 s
